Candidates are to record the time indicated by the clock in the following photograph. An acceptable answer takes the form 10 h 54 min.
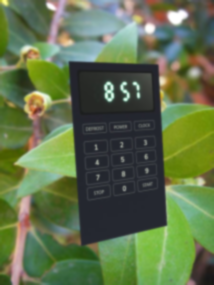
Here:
8 h 57 min
